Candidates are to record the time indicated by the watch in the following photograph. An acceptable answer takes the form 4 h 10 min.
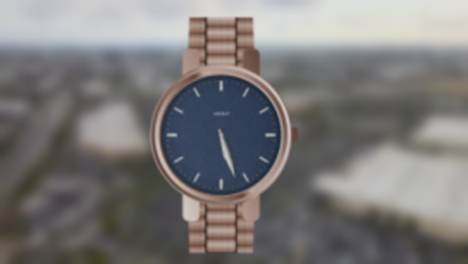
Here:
5 h 27 min
